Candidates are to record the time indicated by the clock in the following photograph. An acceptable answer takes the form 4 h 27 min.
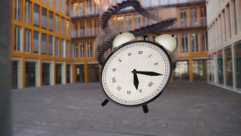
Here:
5 h 15 min
